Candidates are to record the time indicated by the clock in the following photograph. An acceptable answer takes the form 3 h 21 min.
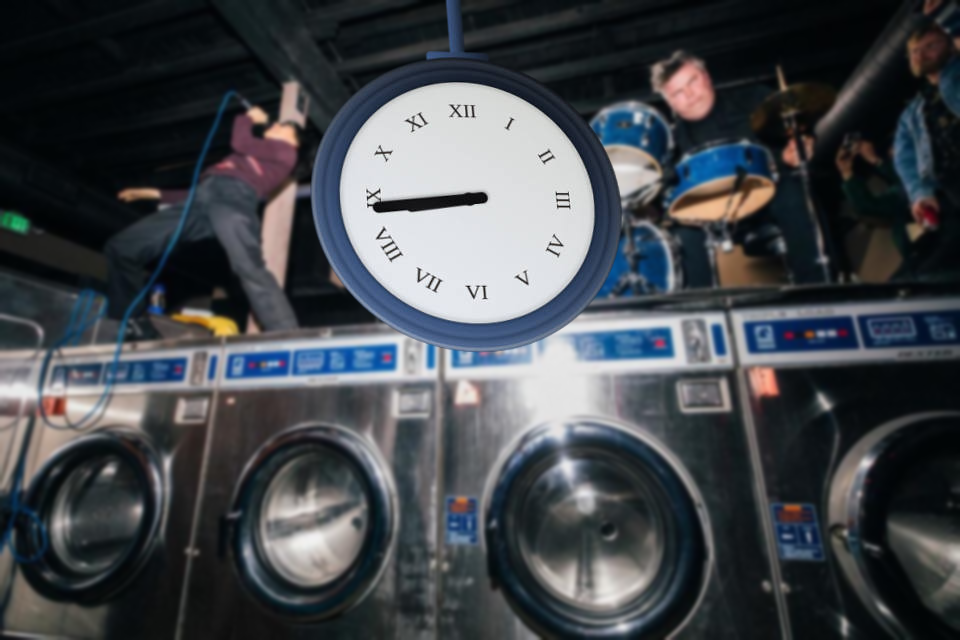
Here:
8 h 44 min
